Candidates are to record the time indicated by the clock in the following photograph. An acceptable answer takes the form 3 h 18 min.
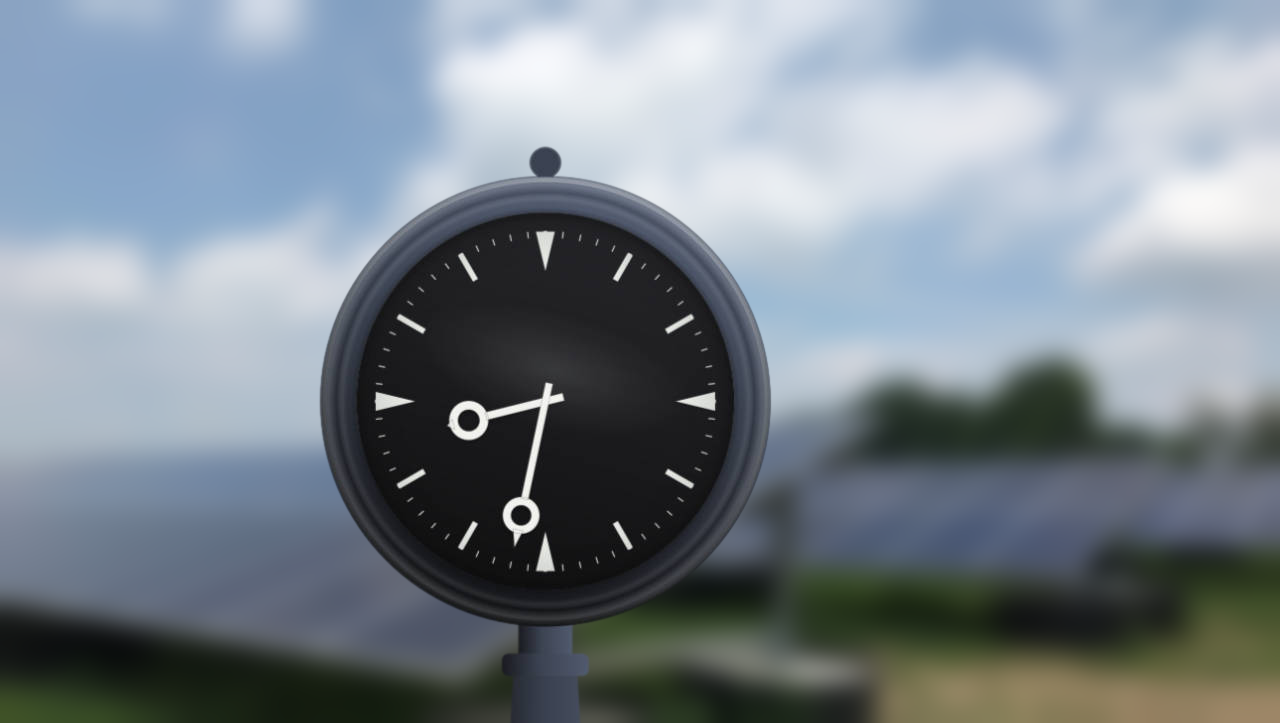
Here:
8 h 32 min
